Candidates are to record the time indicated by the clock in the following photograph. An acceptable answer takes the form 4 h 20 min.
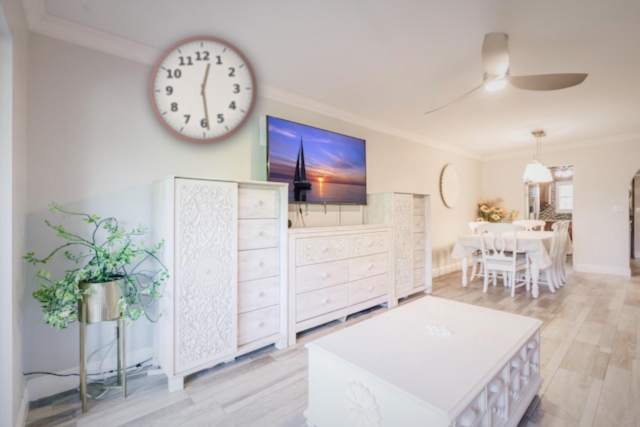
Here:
12 h 29 min
